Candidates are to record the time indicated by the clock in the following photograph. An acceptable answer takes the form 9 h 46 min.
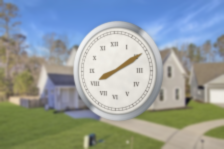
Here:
8 h 10 min
